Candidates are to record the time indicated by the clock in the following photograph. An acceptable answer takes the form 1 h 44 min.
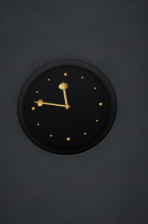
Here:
11 h 47 min
